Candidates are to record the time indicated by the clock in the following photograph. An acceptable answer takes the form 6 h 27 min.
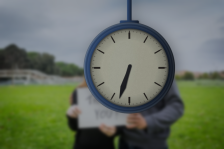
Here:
6 h 33 min
